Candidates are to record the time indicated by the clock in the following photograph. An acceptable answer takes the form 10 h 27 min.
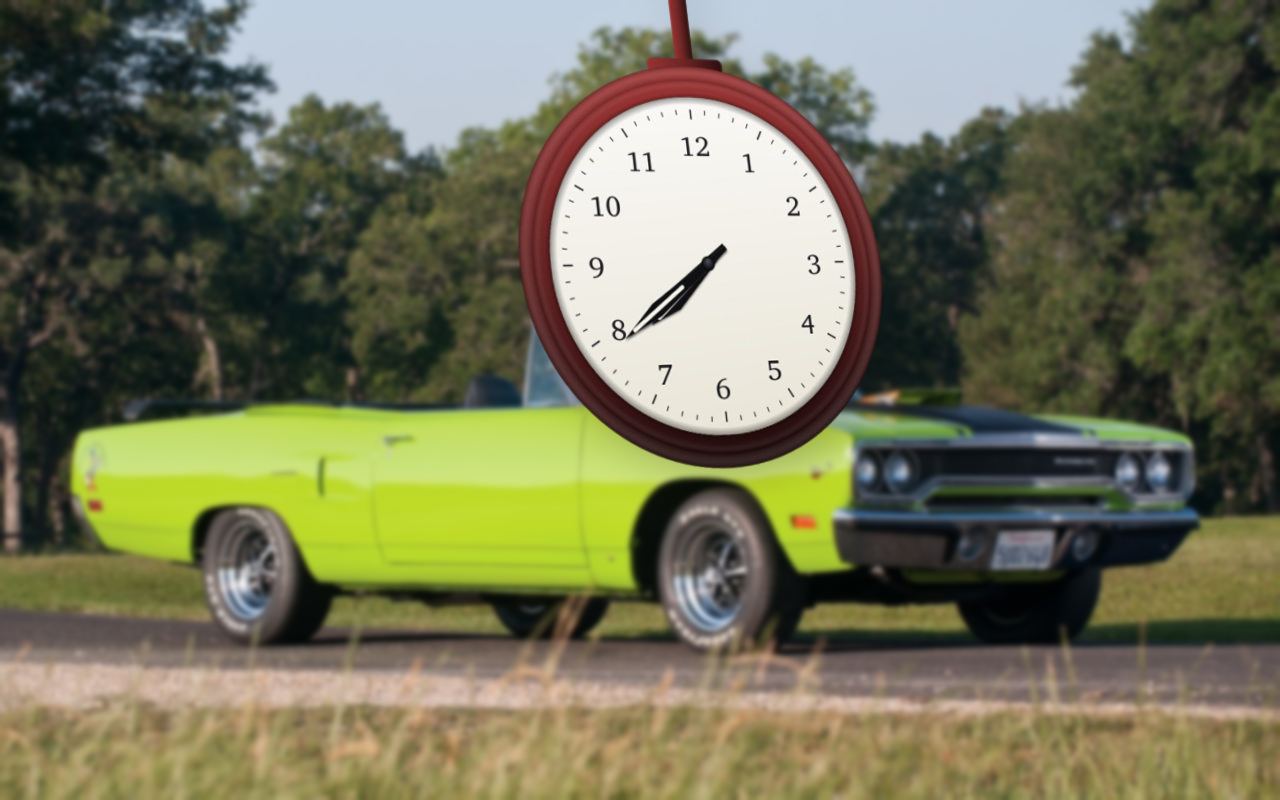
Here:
7 h 39 min
